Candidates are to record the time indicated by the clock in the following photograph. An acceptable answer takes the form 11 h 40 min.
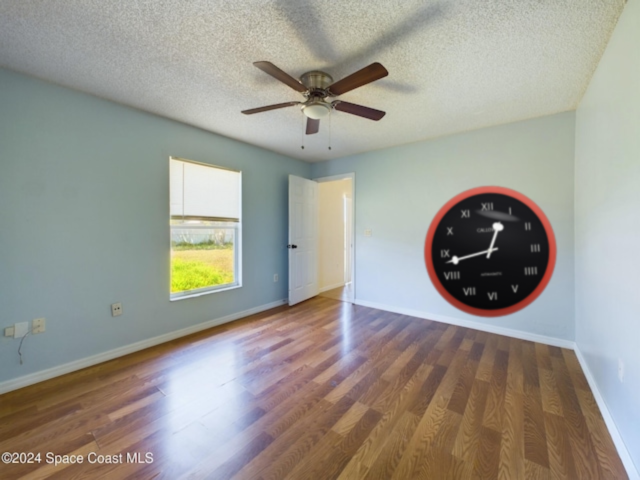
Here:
12 h 43 min
